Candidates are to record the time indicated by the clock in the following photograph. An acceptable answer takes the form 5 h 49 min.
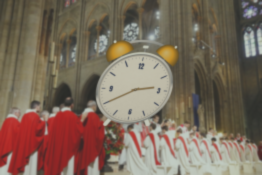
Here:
2 h 40 min
